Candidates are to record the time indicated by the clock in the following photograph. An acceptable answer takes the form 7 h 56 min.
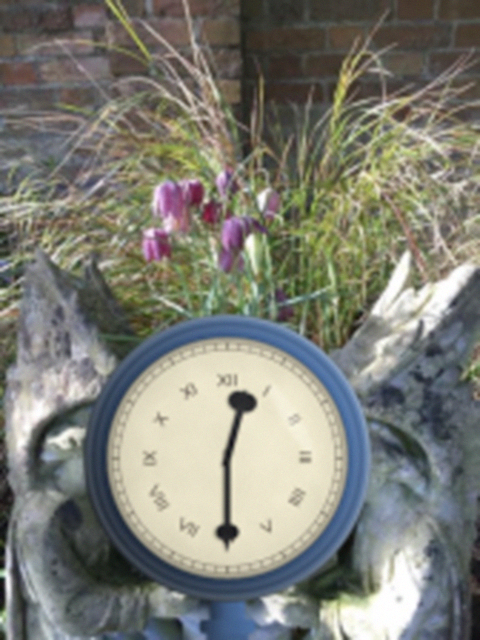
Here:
12 h 30 min
